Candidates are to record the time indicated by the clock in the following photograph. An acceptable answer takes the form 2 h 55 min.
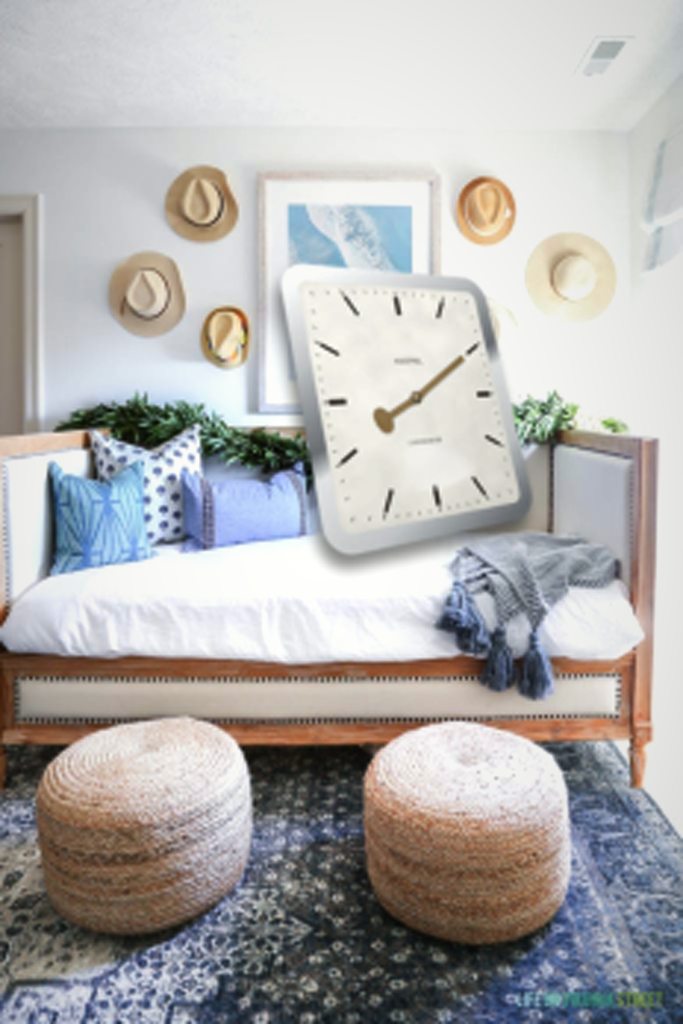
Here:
8 h 10 min
